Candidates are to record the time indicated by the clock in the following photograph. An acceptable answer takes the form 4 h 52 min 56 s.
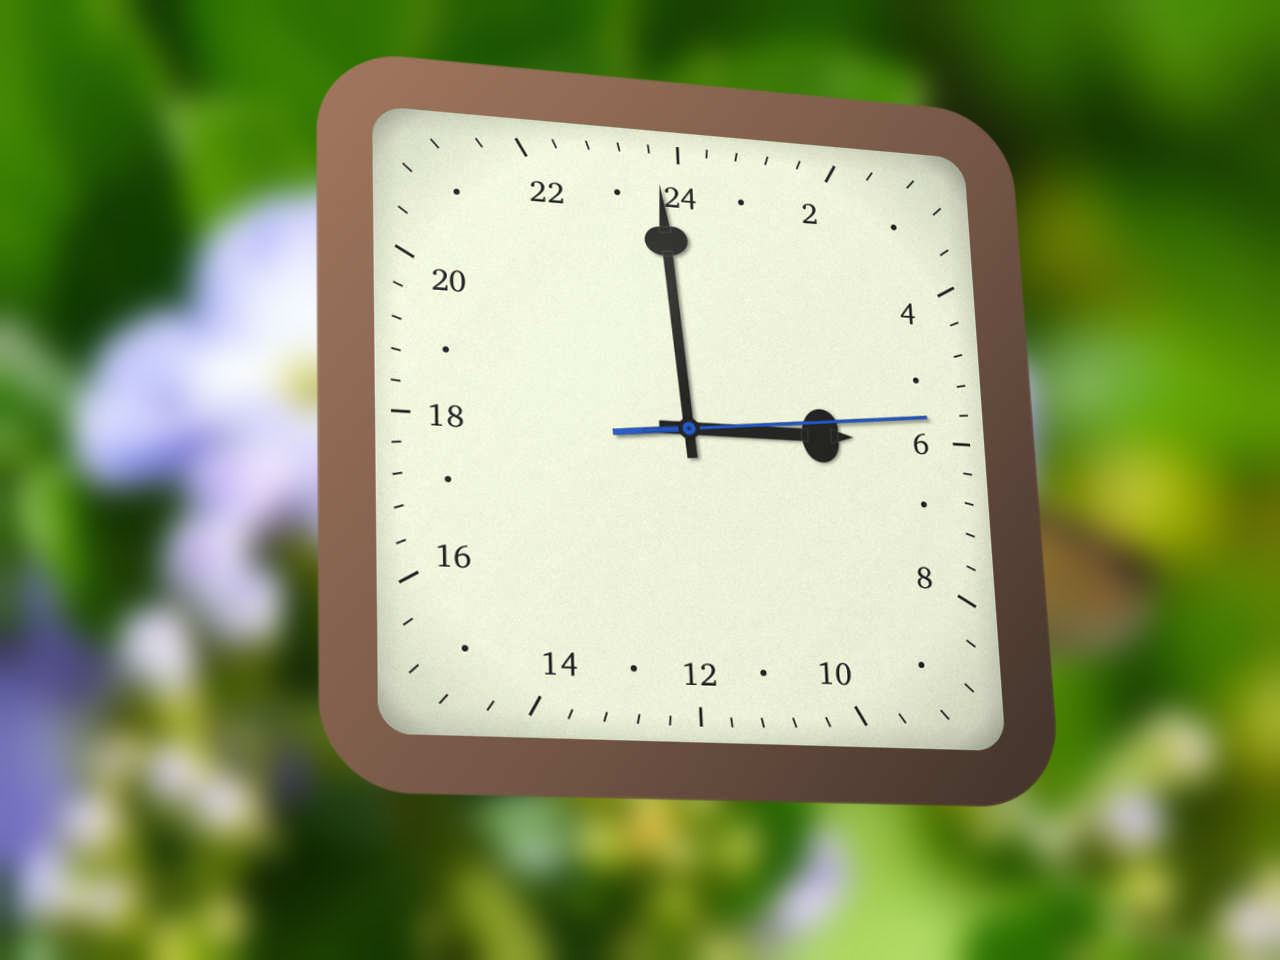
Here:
5 h 59 min 14 s
